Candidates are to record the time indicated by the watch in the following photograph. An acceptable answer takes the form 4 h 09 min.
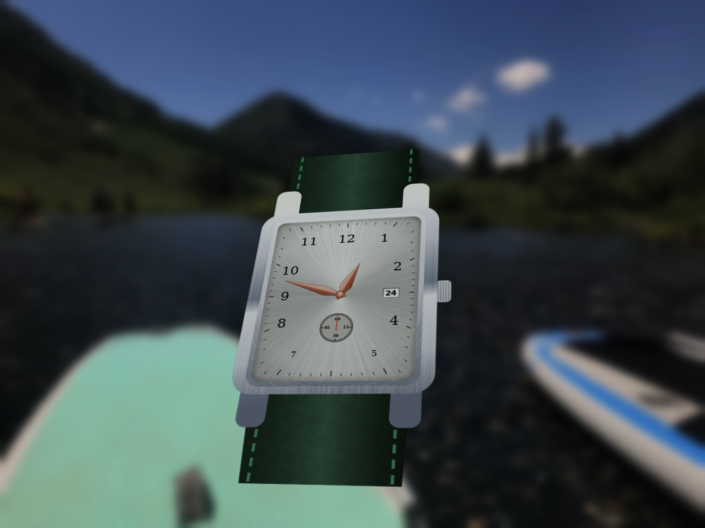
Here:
12 h 48 min
